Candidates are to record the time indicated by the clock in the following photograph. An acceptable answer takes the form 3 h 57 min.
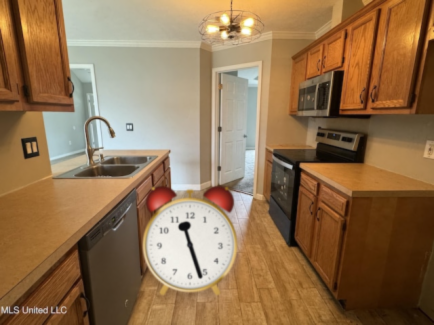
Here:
11 h 27 min
